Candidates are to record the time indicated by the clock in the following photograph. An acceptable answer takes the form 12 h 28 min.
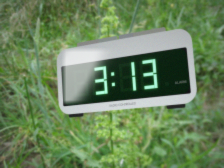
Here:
3 h 13 min
